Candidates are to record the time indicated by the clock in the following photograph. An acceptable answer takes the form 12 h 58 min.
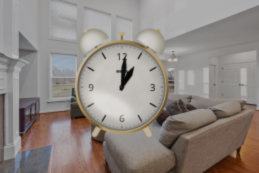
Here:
1 h 01 min
